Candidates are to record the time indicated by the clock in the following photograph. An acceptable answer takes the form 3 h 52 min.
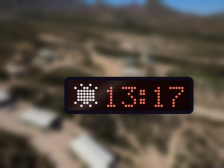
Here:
13 h 17 min
